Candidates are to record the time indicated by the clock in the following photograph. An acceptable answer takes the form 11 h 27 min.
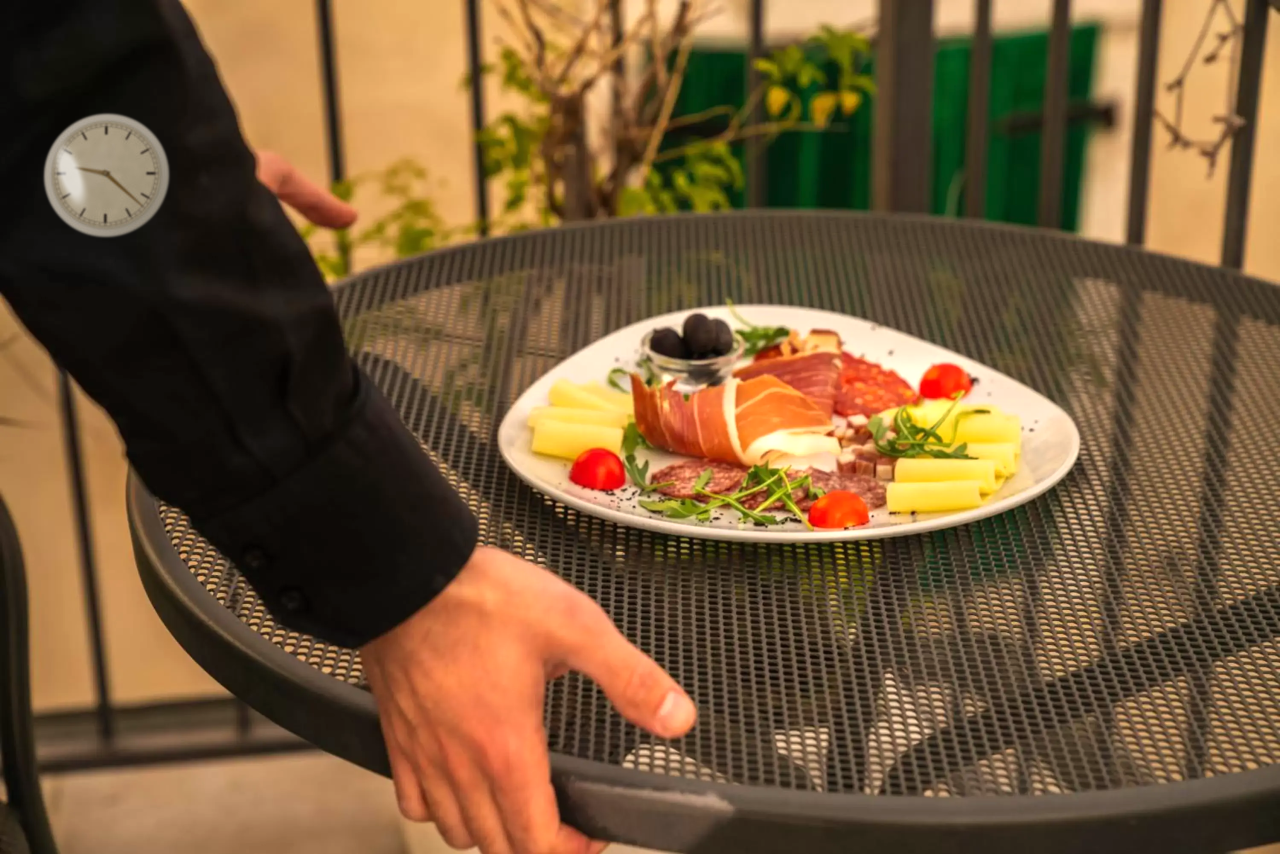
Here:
9 h 22 min
